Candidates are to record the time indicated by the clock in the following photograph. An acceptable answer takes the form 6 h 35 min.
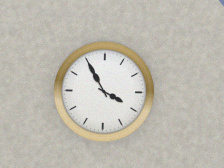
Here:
3 h 55 min
